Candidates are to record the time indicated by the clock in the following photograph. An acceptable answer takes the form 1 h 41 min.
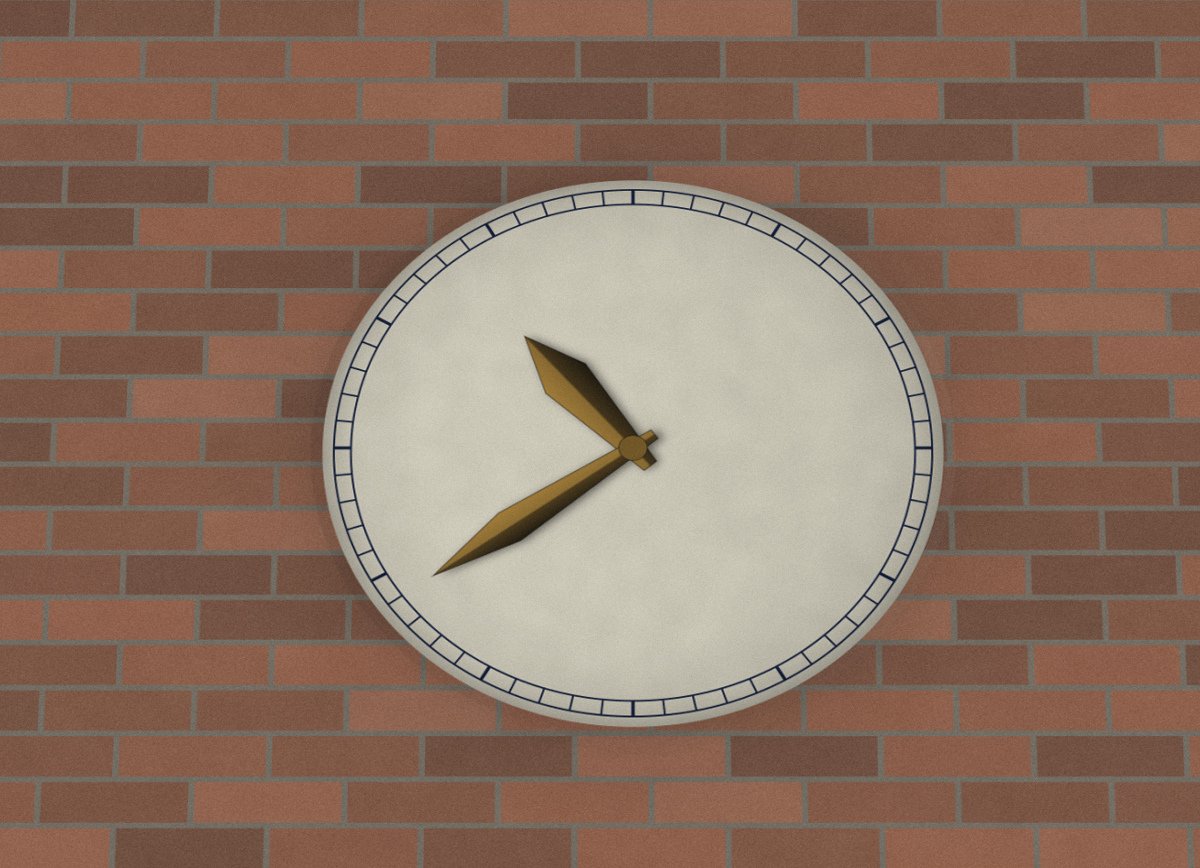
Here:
10 h 39 min
